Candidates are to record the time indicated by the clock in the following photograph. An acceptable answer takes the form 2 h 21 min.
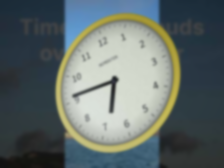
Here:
6 h 46 min
